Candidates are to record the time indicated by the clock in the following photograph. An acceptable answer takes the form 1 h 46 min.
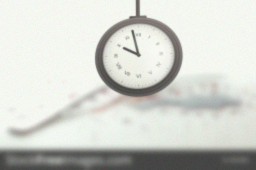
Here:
9 h 58 min
